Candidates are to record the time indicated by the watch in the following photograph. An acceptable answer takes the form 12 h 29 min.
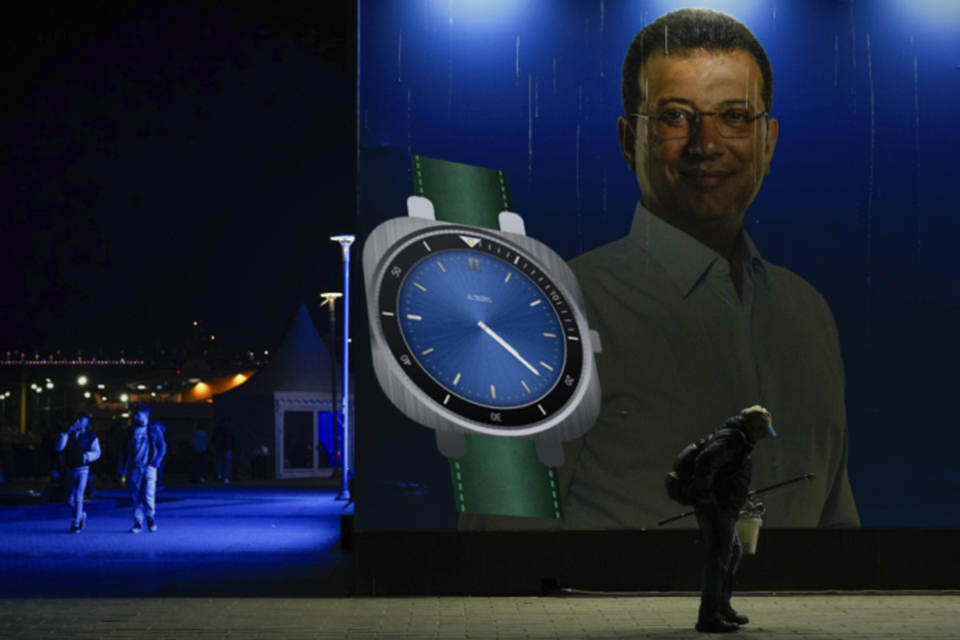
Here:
4 h 22 min
